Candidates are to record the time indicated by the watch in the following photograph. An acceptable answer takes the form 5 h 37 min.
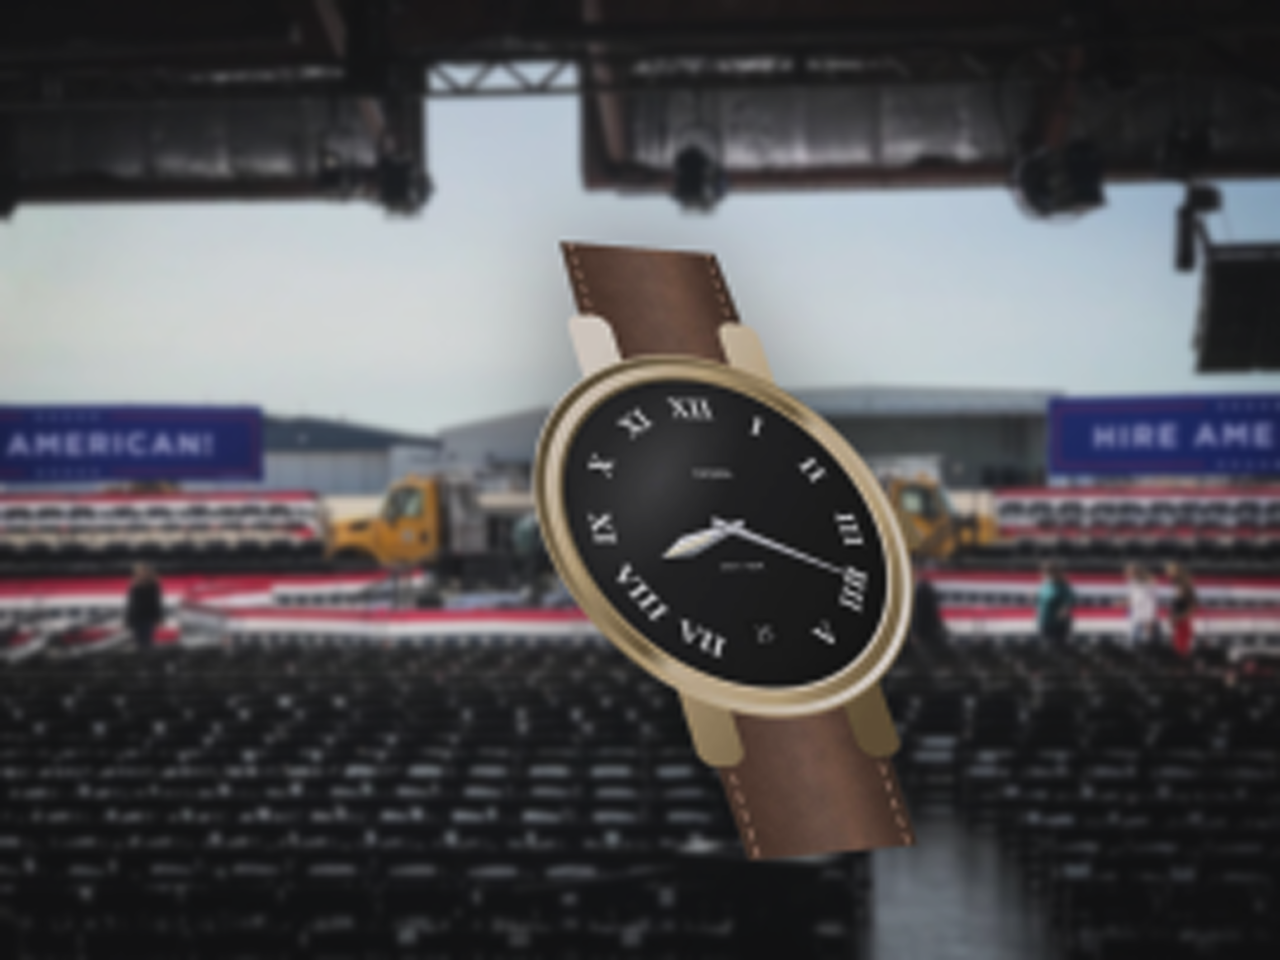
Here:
8 h 19 min
